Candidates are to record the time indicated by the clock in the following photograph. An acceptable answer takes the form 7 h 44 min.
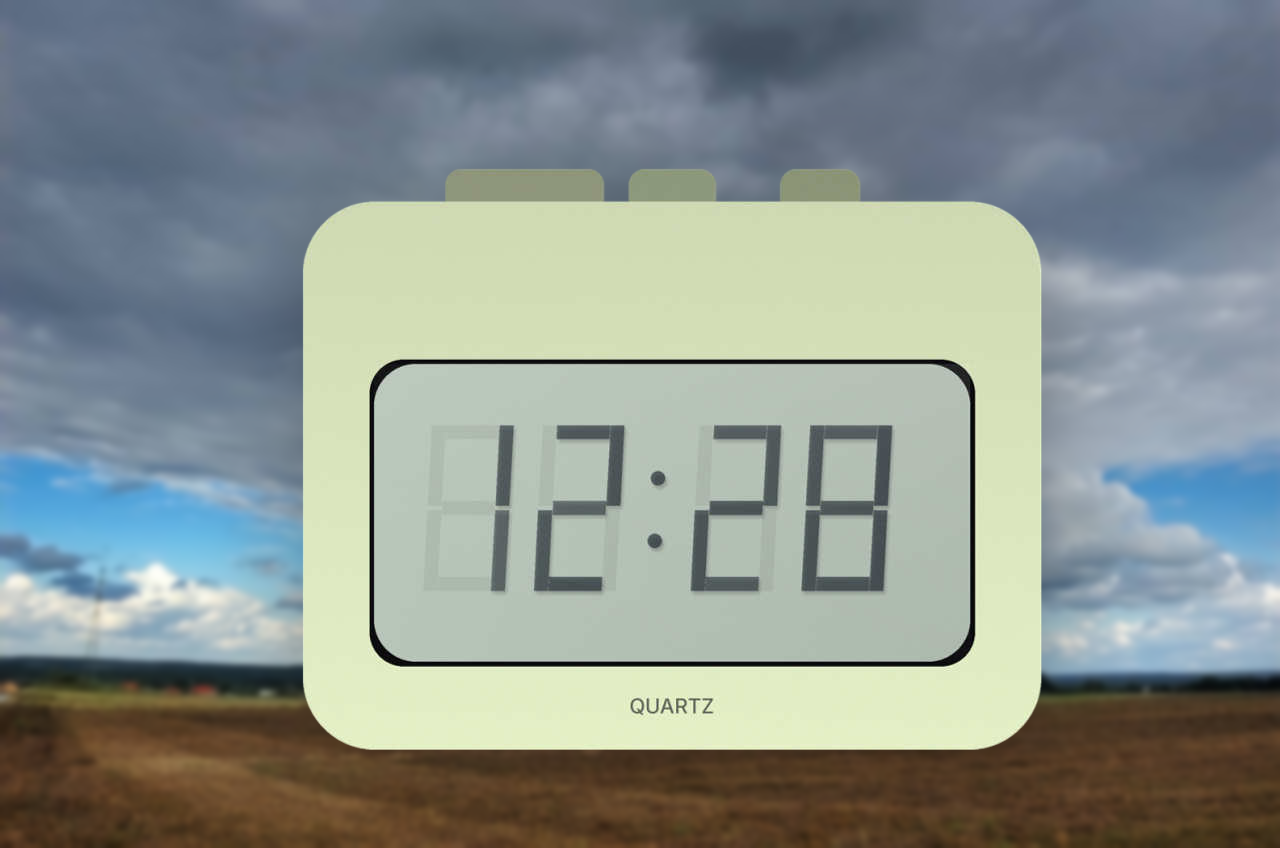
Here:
12 h 28 min
